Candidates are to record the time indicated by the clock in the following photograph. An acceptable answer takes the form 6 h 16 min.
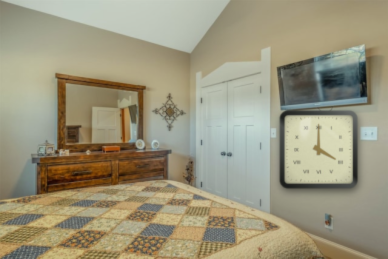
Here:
4 h 00 min
